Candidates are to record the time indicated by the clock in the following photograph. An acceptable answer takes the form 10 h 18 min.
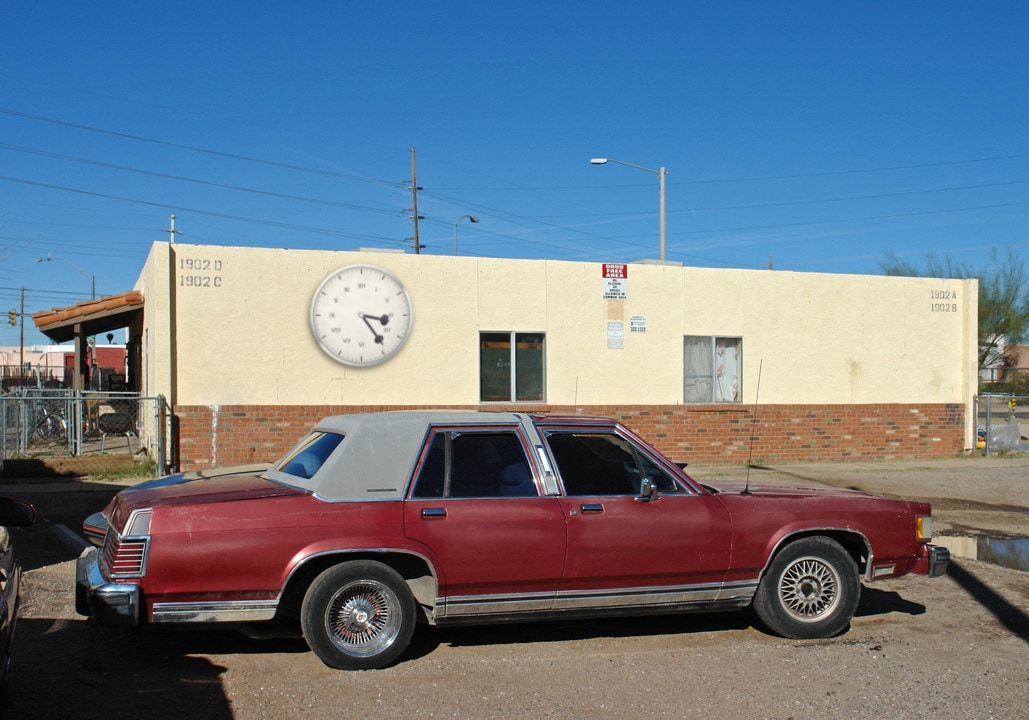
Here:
3 h 24 min
